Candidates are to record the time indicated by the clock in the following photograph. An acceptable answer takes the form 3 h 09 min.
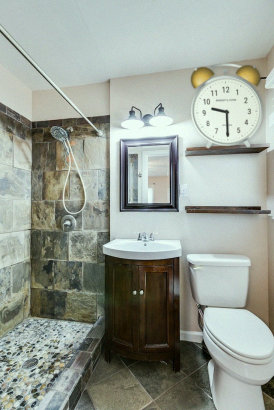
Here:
9 h 30 min
